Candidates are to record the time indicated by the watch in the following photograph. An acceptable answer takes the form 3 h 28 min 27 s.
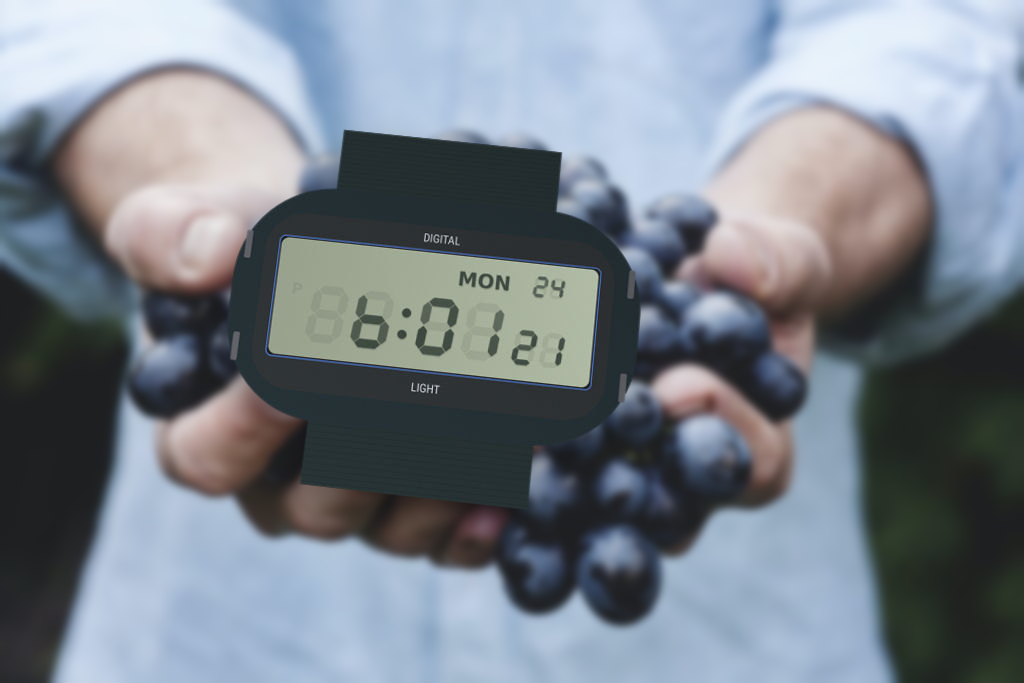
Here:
6 h 01 min 21 s
